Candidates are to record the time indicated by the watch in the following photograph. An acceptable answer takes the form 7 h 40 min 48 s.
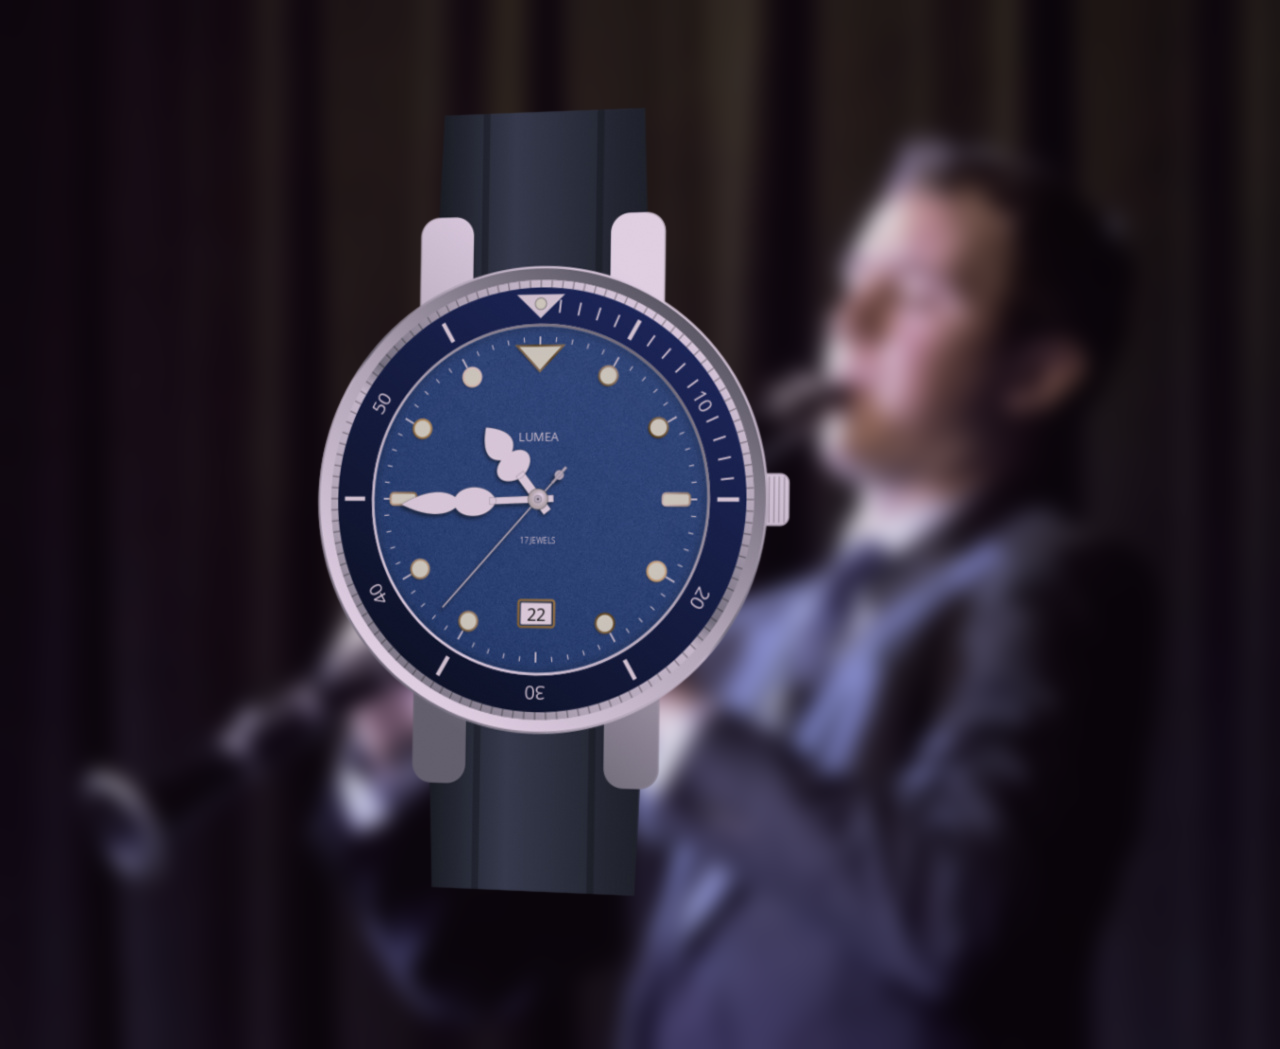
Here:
10 h 44 min 37 s
